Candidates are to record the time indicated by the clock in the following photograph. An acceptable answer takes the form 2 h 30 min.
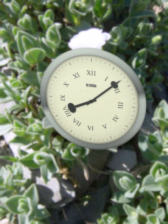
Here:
8 h 08 min
